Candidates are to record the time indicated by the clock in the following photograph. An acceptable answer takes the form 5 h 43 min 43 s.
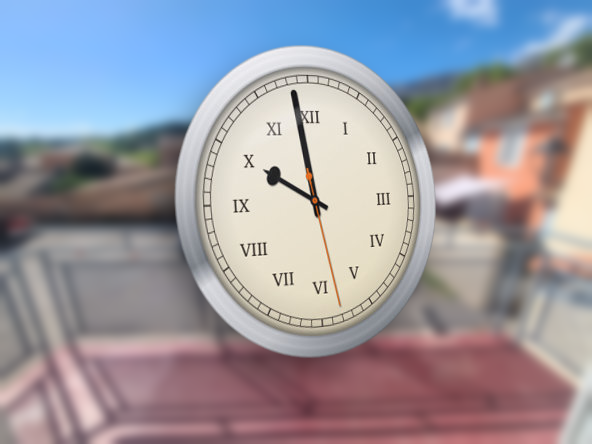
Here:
9 h 58 min 28 s
